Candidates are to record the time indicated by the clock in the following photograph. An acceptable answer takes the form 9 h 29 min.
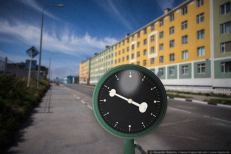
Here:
3 h 49 min
